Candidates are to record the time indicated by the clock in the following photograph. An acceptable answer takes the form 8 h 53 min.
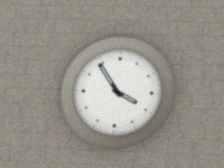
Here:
3 h 54 min
